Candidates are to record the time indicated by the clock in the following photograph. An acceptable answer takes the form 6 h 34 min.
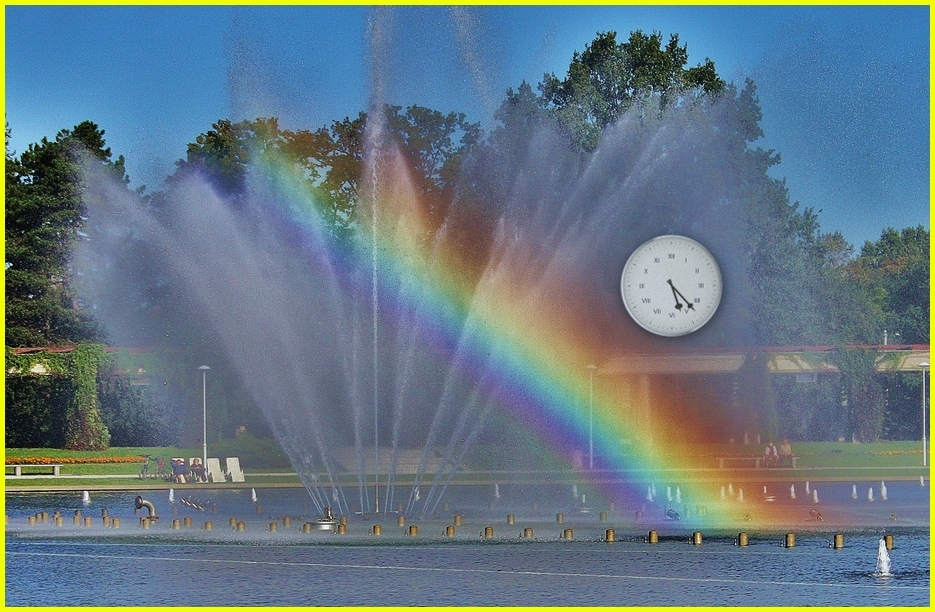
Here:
5 h 23 min
